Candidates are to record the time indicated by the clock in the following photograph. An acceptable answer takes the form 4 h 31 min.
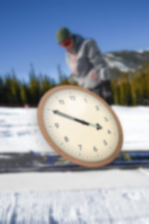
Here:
3 h 50 min
